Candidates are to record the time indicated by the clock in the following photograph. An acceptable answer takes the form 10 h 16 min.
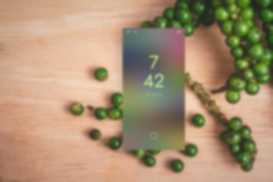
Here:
7 h 42 min
